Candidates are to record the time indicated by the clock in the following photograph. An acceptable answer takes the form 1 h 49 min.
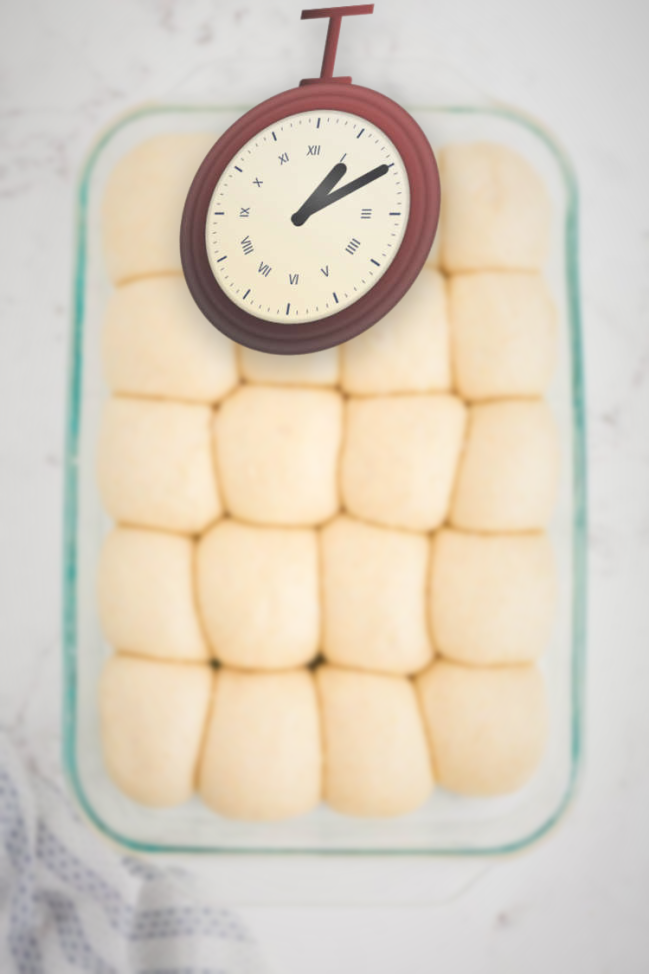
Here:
1 h 10 min
